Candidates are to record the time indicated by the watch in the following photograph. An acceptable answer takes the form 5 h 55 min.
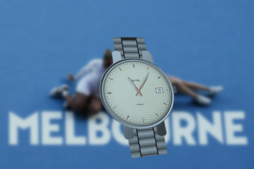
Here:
11 h 06 min
